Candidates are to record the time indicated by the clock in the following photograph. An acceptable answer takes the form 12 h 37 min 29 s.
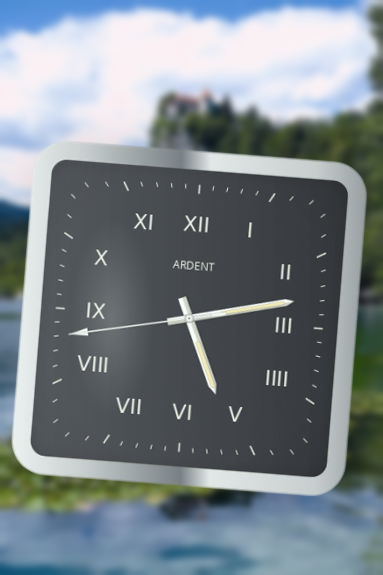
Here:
5 h 12 min 43 s
